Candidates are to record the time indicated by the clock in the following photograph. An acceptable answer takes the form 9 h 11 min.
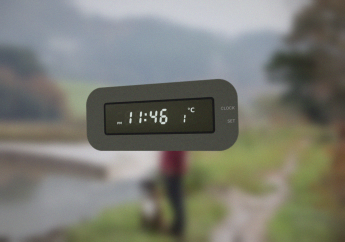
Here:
11 h 46 min
